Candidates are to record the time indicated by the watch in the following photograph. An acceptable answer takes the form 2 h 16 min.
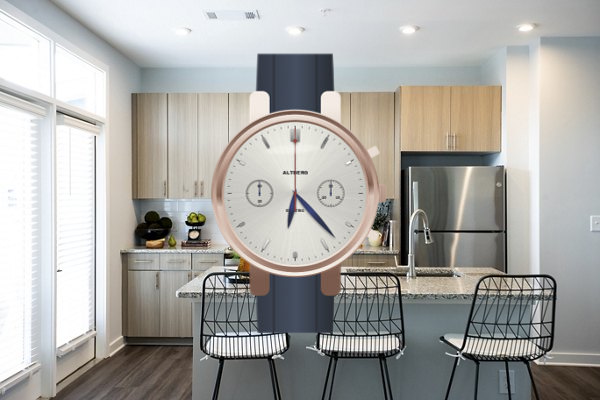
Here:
6 h 23 min
